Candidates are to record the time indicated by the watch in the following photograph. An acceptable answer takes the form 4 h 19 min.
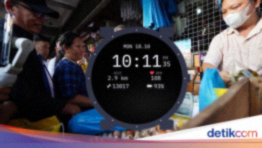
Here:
10 h 11 min
